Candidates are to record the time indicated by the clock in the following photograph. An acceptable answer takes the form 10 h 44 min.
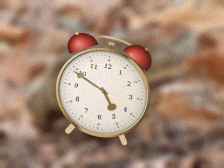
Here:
4 h 49 min
